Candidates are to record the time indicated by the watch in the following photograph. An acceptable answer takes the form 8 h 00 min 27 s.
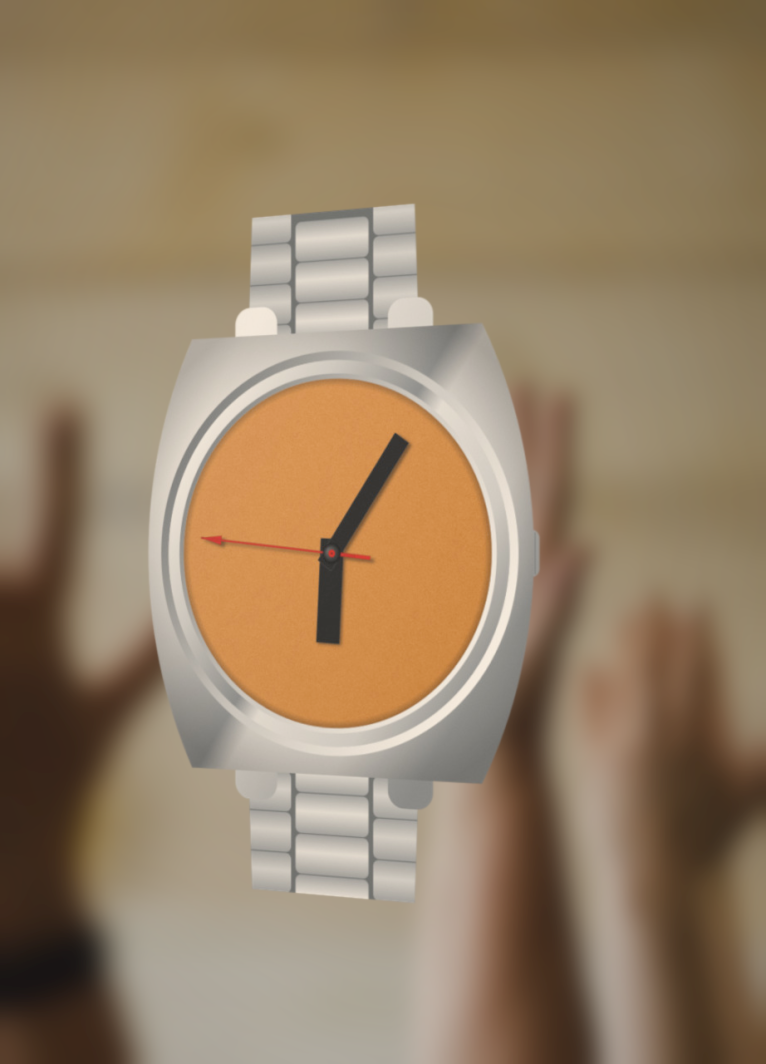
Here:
6 h 05 min 46 s
